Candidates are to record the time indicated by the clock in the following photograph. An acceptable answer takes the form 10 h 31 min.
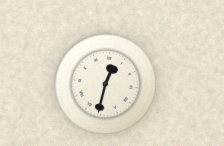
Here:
12 h 31 min
